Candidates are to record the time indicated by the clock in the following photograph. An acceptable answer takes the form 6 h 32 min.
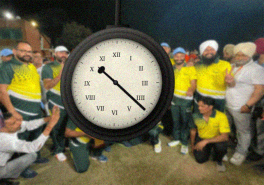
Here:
10 h 22 min
